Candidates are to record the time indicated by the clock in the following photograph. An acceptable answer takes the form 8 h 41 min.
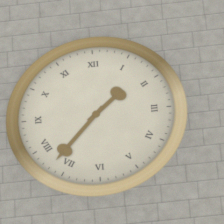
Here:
1 h 37 min
